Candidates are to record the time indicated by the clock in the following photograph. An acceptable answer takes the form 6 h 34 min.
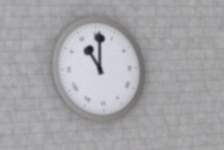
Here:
11 h 01 min
